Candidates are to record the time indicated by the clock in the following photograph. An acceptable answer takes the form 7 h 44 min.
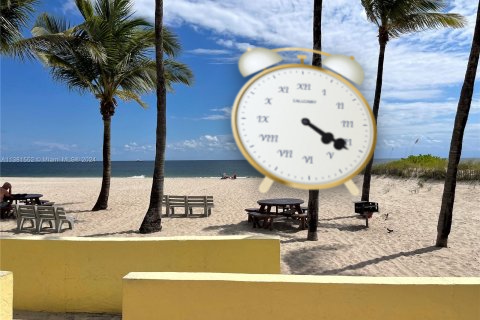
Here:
4 h 21 min
